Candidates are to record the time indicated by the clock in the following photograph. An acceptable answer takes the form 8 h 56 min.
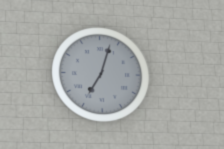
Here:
7 h 03 min
